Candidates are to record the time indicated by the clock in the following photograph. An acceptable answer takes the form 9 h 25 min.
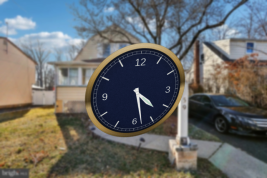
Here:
4 h 28 min
